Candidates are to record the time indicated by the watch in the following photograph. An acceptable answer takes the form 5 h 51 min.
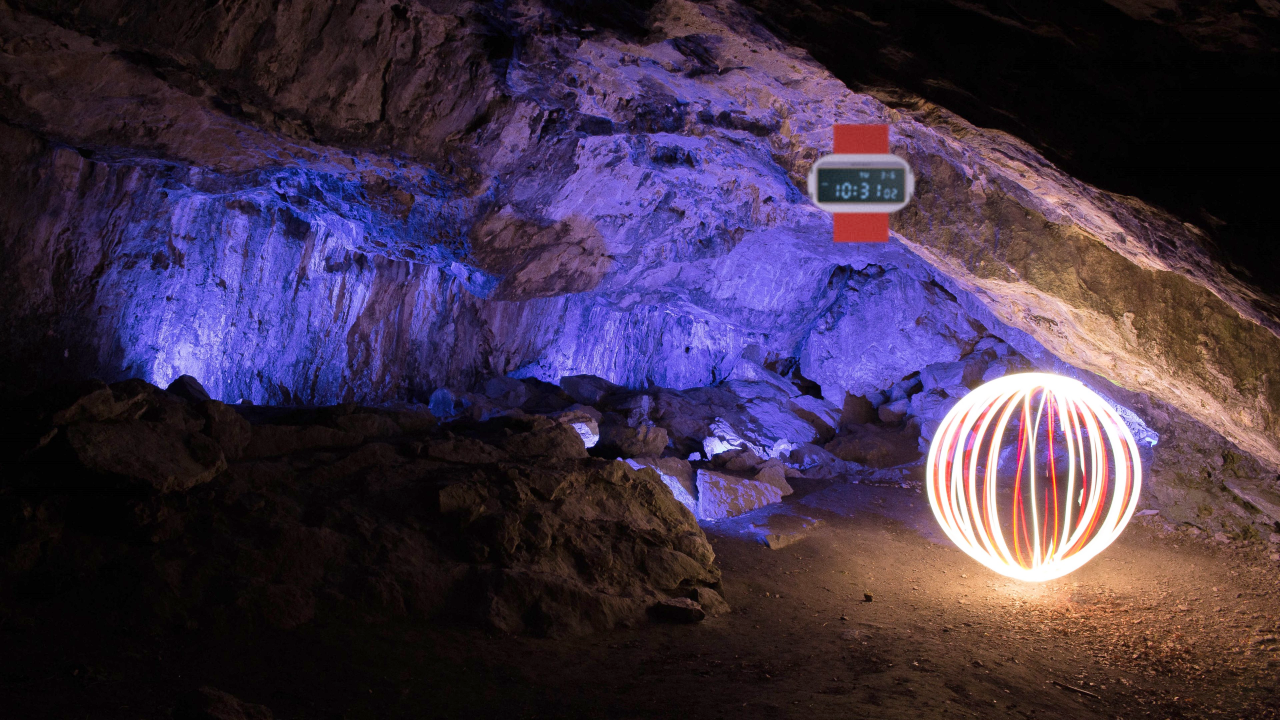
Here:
10 h 31 min
